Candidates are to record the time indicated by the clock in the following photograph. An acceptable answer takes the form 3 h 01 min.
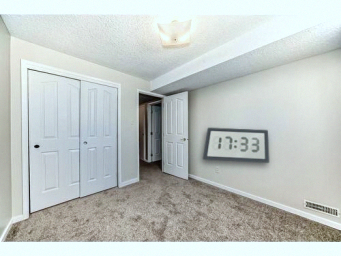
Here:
17 h 33 min
